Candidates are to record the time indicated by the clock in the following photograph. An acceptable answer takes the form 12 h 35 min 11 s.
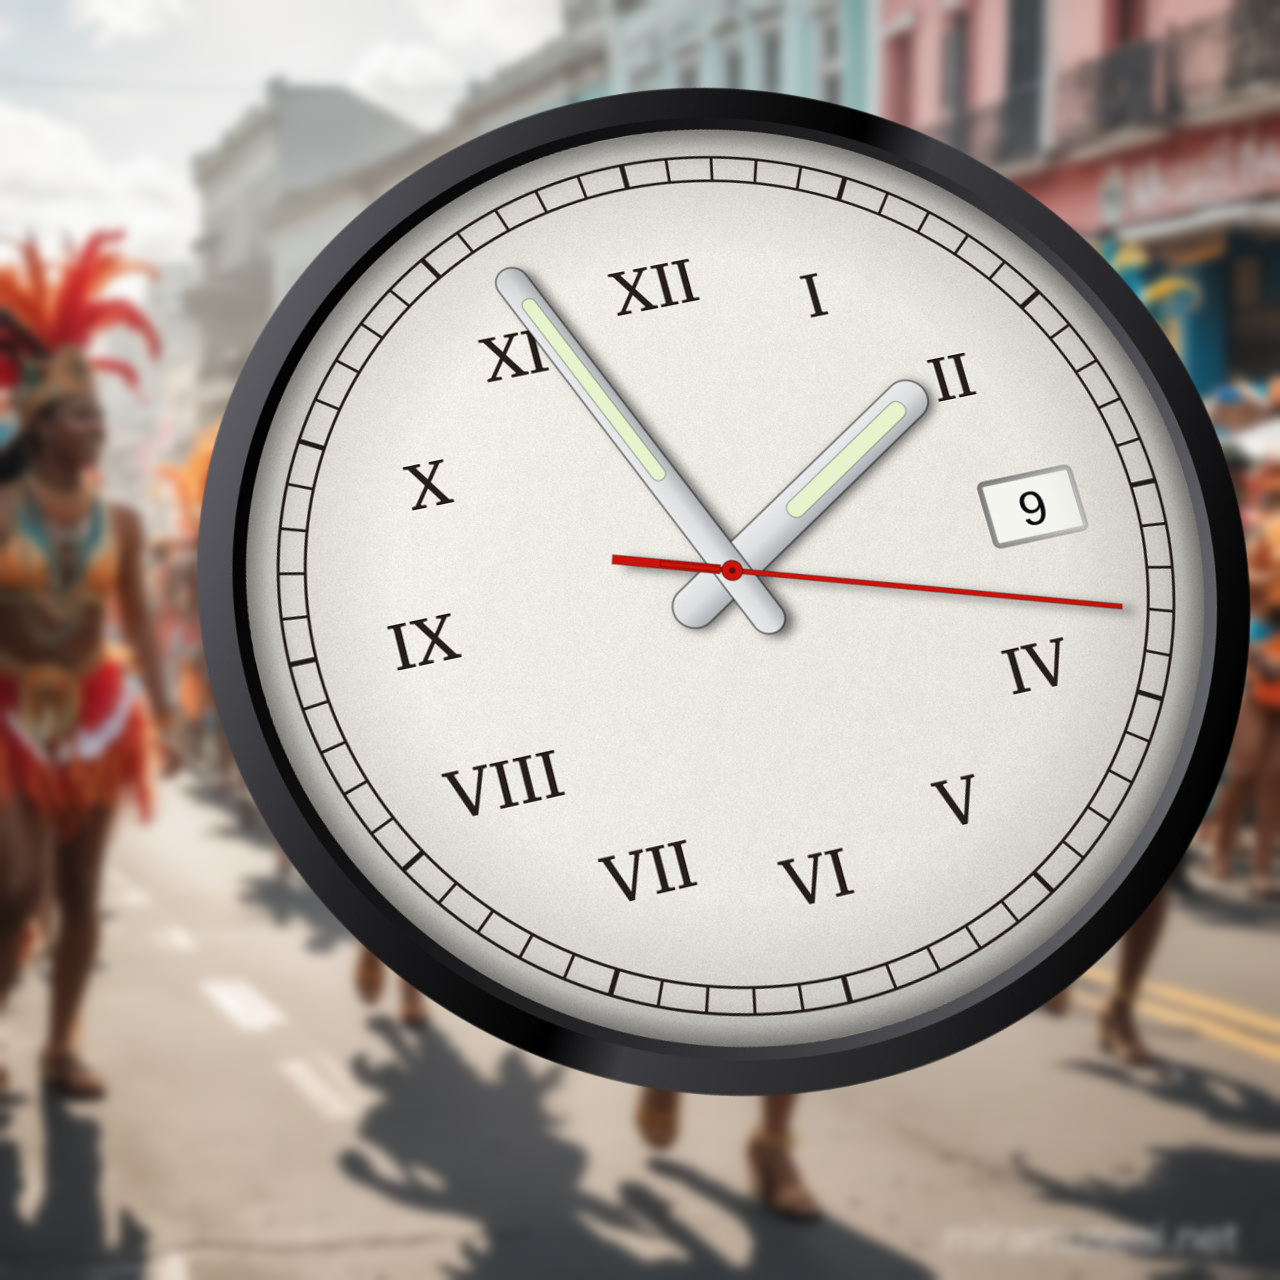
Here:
1 h 56 min 18 s
